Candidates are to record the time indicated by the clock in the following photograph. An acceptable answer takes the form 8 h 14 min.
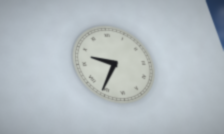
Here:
9 h 36 min
